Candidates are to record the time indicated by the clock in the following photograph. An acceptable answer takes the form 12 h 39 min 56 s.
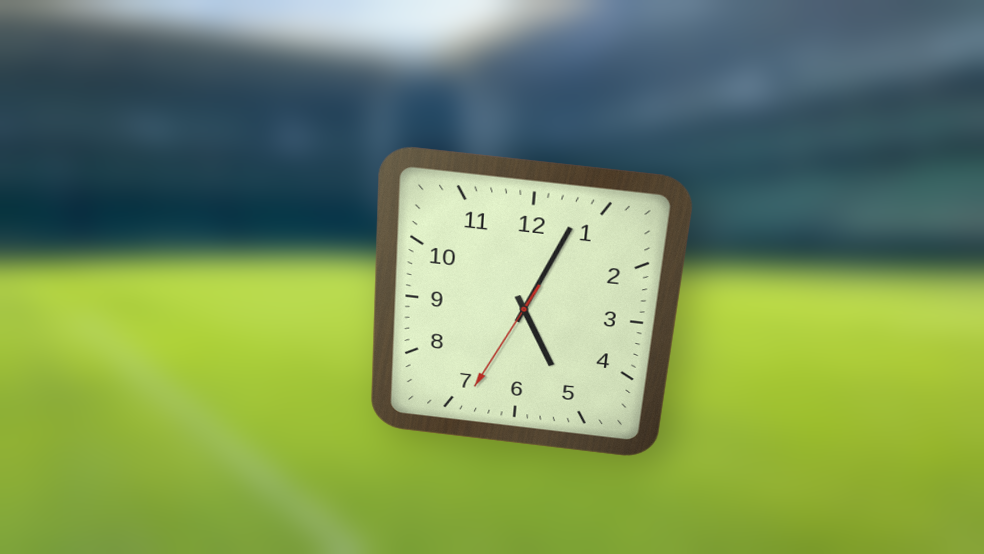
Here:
5 h 03 min 34 s
